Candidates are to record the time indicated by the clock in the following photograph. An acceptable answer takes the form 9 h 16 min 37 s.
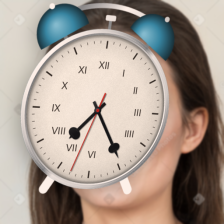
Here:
7 h 24 min 33 s
